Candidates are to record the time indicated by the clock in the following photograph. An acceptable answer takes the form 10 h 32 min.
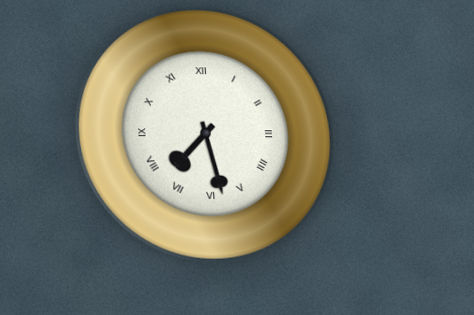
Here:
7 h 28 min
